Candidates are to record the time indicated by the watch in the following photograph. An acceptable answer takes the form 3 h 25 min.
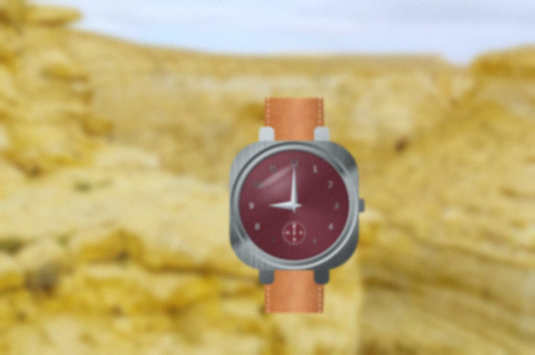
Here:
9 h 00 min
